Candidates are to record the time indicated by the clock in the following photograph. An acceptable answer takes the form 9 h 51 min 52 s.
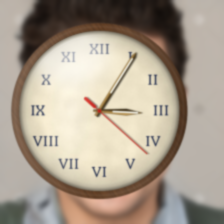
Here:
3 h 05 min 22 s
